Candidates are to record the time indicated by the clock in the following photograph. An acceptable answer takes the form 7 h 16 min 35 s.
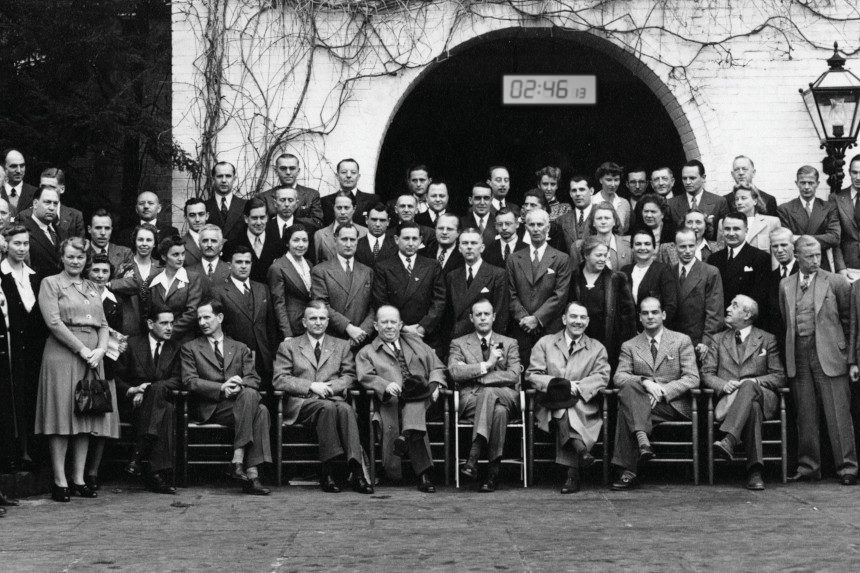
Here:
2 h 46 min 13 s
